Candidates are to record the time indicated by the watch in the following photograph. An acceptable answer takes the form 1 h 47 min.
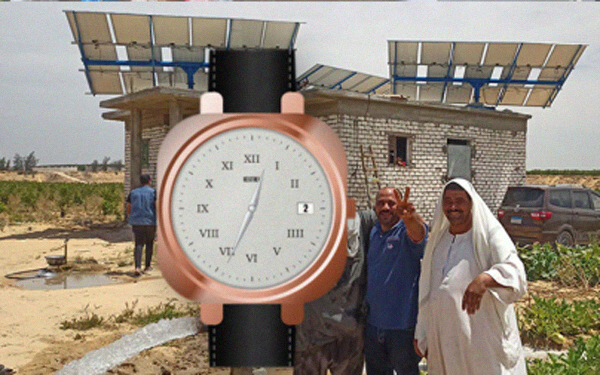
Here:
12 h 34 min
